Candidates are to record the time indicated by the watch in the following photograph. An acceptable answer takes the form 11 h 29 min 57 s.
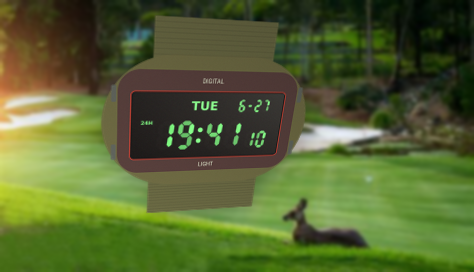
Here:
19 h 41 min 10 s
